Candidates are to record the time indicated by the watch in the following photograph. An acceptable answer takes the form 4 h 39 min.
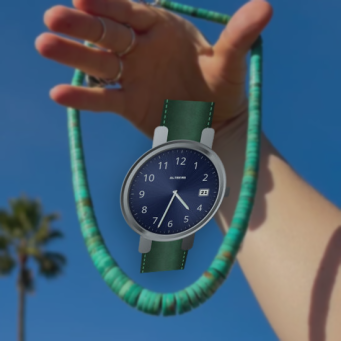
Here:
4 h 33 min
